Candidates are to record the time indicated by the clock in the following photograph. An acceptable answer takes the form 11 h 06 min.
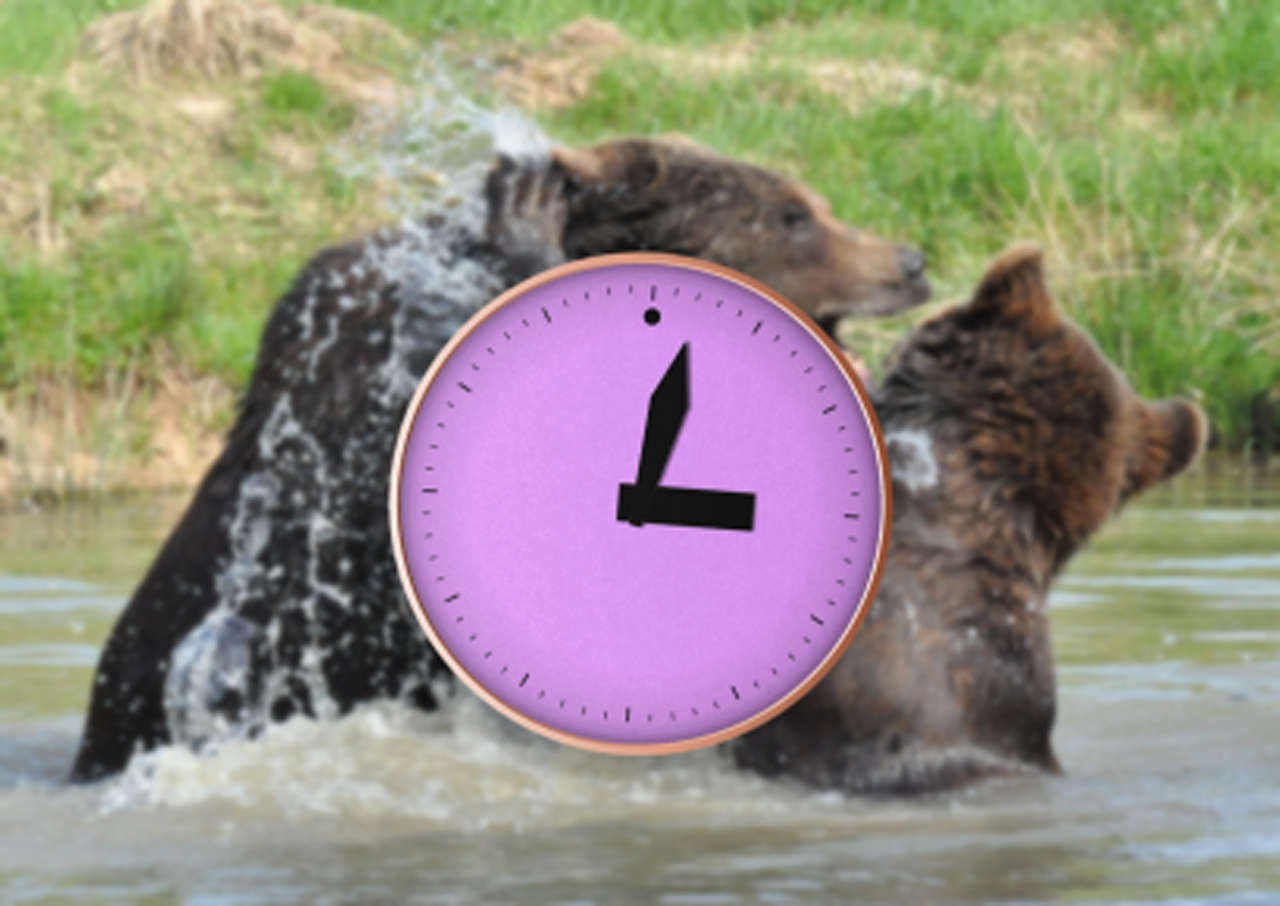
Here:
3 h 02 min
